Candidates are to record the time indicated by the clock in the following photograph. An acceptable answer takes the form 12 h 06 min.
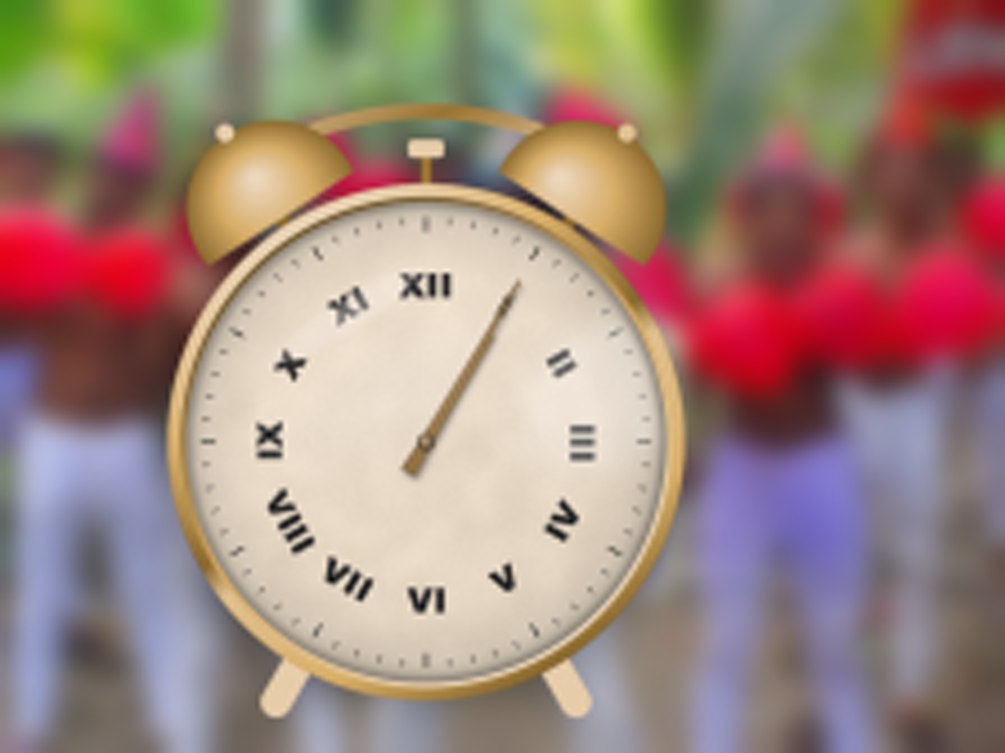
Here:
1 h 05 min
